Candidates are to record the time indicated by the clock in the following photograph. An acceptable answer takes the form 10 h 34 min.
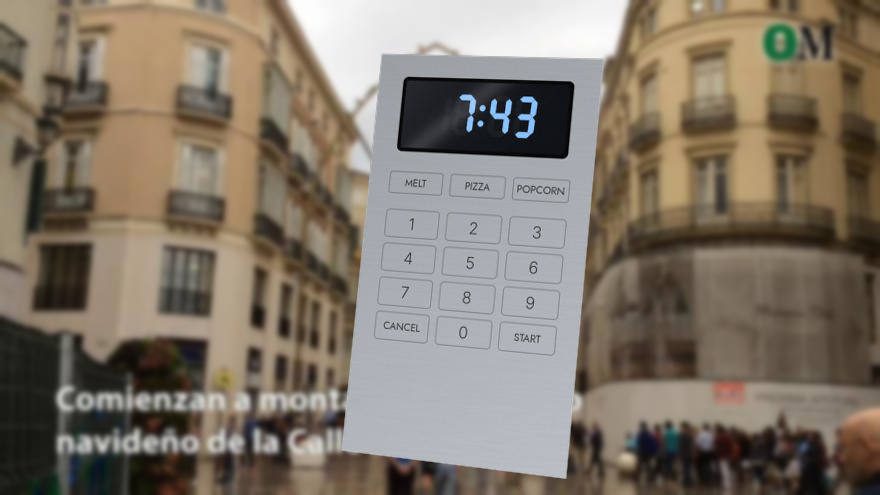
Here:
7 h 43 min
